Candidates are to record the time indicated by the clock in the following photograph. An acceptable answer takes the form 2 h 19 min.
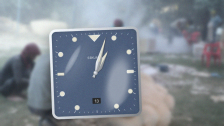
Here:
1 h 03 min
